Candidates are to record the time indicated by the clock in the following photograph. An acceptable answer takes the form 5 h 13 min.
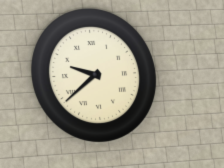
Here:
9 h 39 min
